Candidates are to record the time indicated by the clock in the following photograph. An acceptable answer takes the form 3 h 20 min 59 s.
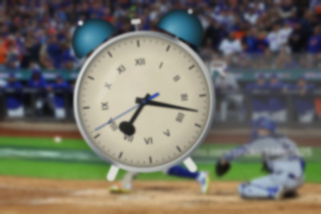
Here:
7 h 17 min 41 s
